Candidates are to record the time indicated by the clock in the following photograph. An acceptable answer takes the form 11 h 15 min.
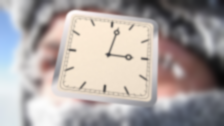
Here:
3 h 02 min
